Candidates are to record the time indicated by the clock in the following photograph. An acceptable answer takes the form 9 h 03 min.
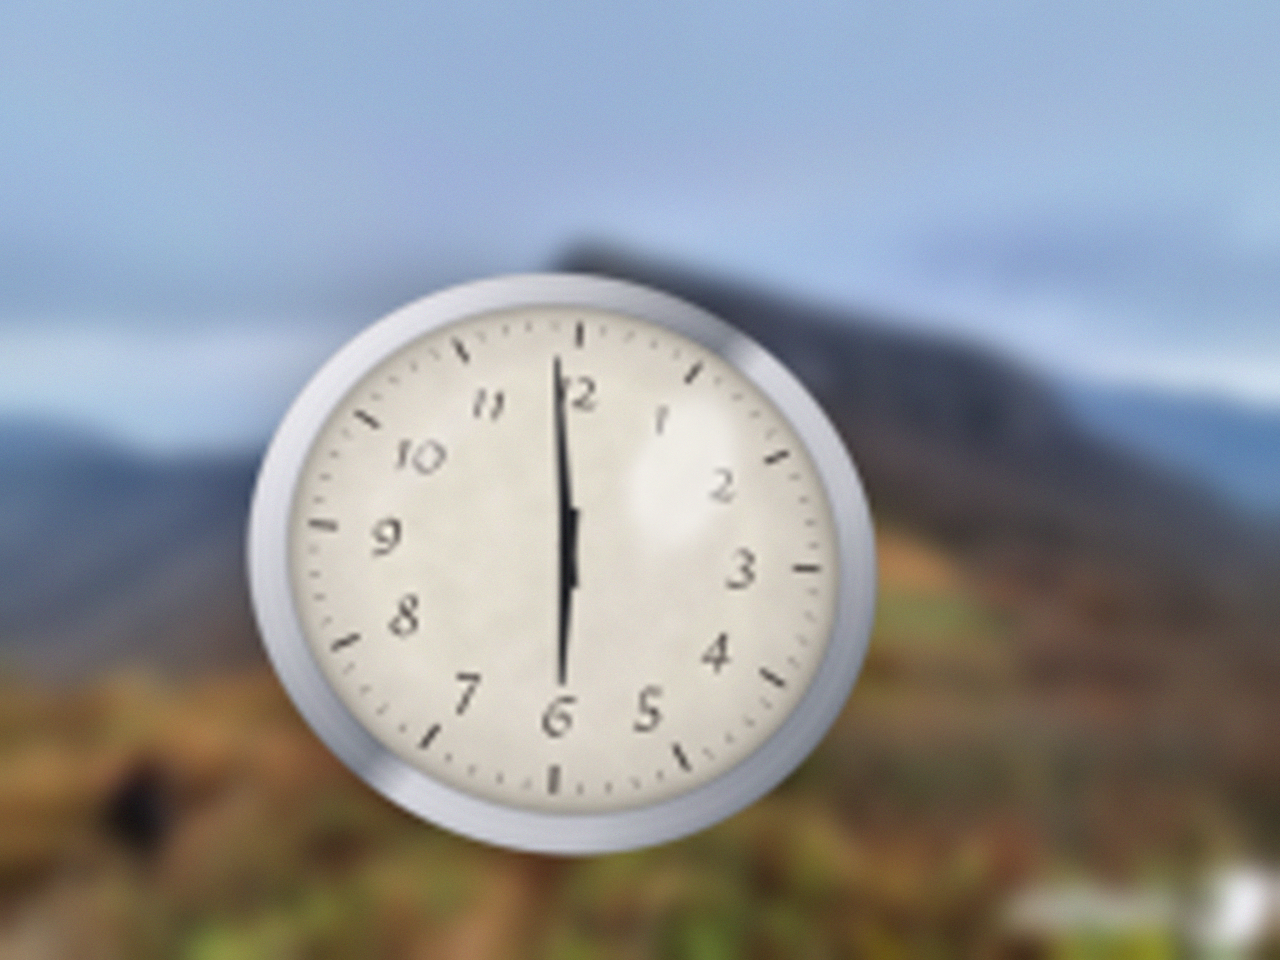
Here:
5 h 59 min
